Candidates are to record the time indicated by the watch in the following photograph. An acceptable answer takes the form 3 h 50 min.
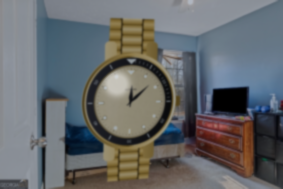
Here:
12 h 08 min
